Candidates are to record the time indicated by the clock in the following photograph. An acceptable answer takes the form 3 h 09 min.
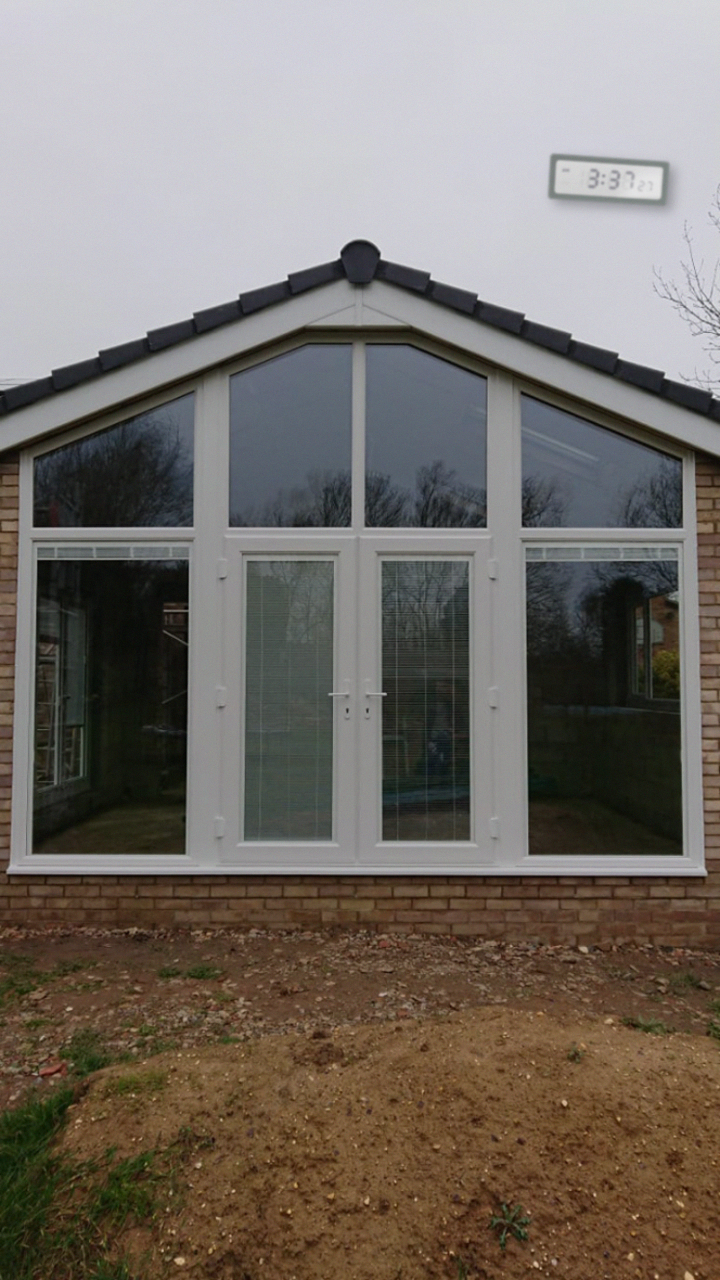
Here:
3 h 37 min
